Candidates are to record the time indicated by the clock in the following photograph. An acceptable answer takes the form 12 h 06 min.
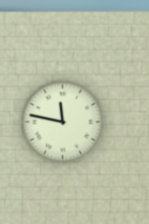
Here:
11 h 47 min
